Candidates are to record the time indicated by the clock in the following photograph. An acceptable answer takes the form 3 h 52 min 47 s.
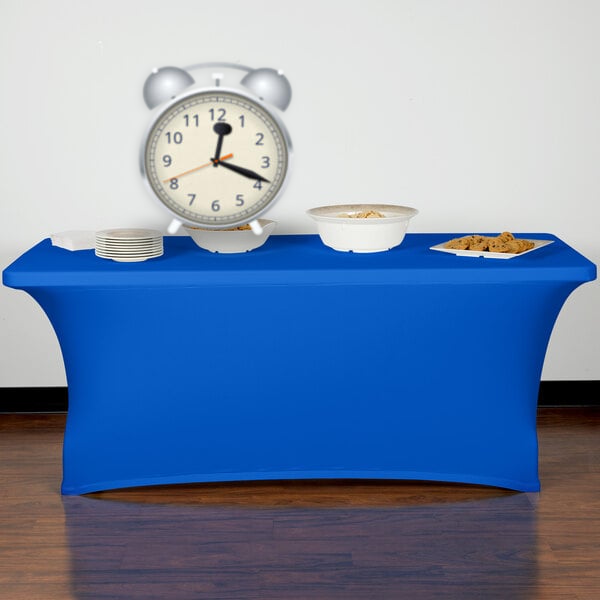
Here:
12 h 18 min 41 s
